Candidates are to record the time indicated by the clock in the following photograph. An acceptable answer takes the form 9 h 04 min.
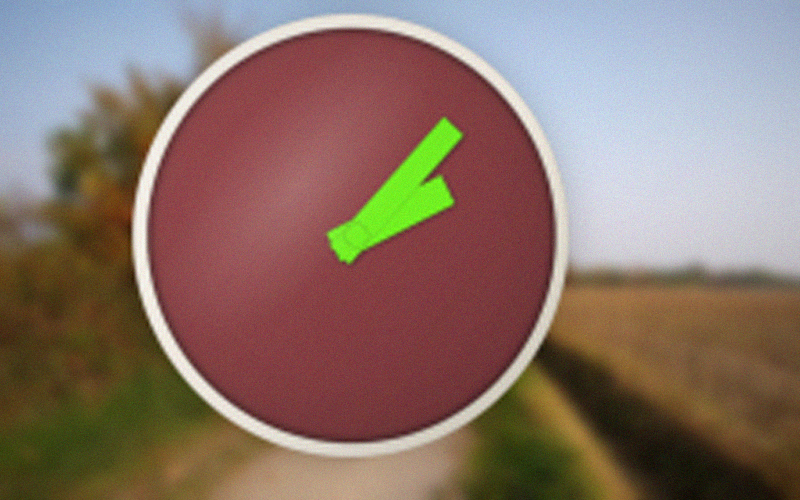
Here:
2 h 07 min
